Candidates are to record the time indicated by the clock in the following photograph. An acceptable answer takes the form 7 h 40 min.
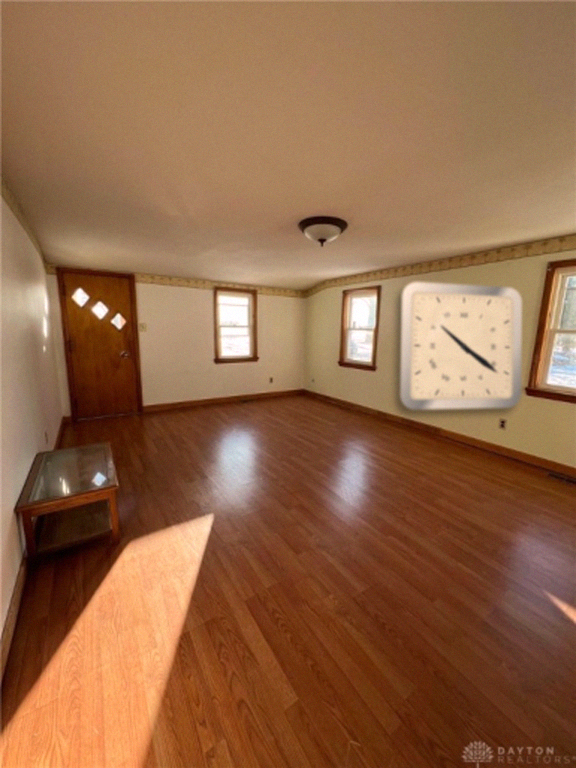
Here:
10 h 21 min
